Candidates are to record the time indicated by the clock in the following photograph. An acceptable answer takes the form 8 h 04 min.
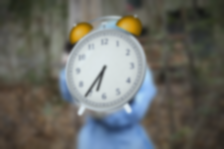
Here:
6 h 36 min
